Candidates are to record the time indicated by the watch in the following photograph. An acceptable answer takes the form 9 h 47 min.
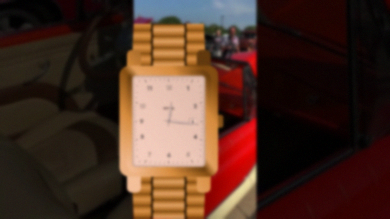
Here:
12 h 16 min
